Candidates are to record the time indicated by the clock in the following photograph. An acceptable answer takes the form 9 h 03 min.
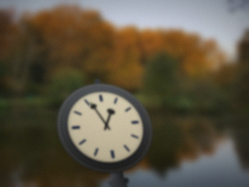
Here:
12 h 56 min
